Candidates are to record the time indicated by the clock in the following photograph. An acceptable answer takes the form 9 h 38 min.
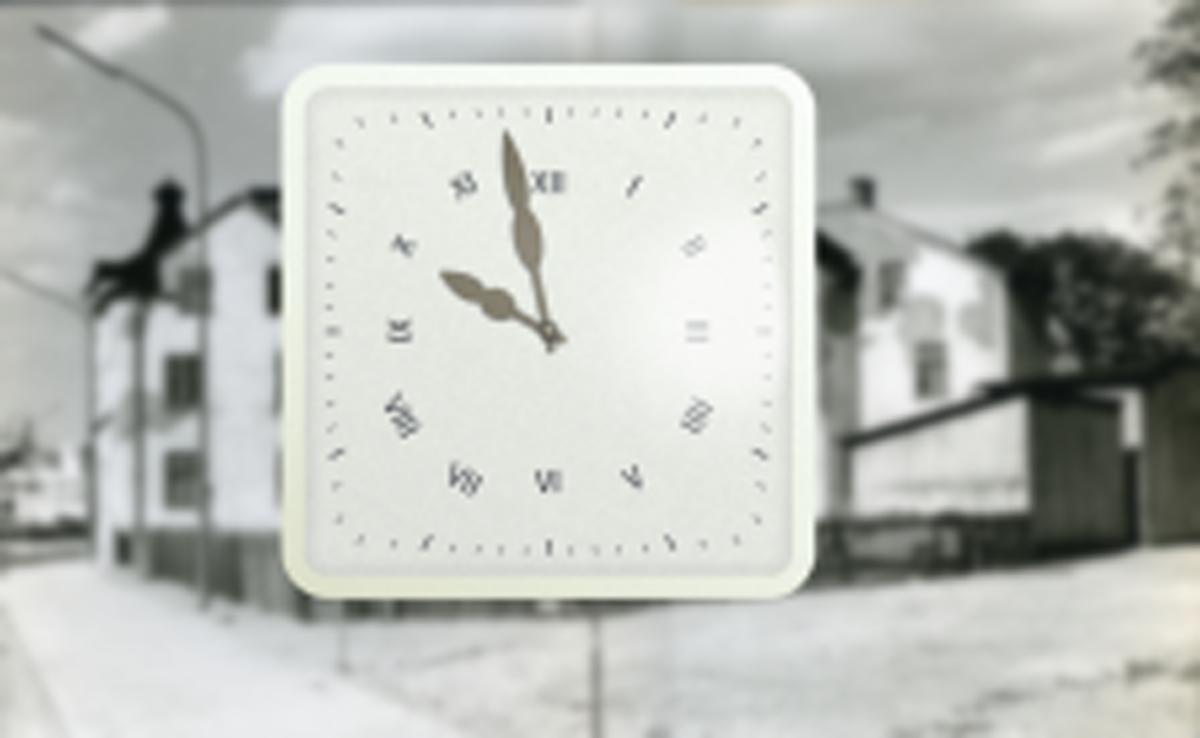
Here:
9 h 58 min
